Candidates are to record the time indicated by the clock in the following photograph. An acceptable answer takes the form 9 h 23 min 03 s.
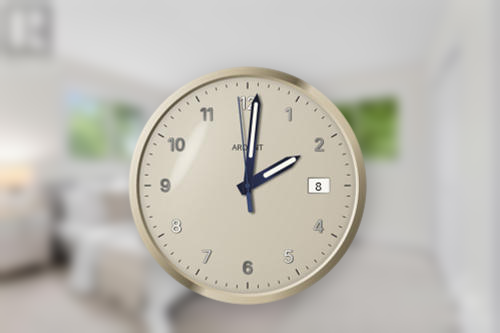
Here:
2 h 00 min 59 s
